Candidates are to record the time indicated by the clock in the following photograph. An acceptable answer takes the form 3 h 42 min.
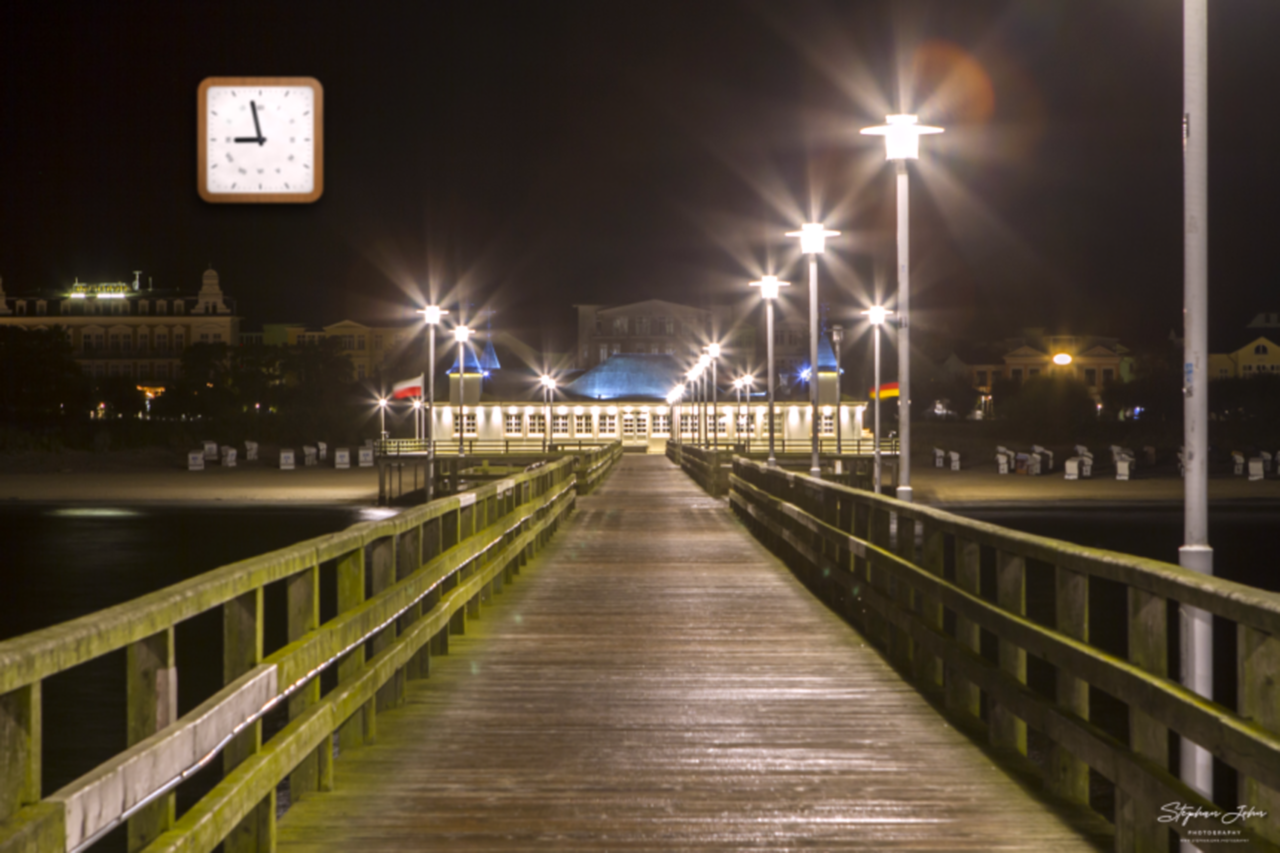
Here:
8 h 58 min
